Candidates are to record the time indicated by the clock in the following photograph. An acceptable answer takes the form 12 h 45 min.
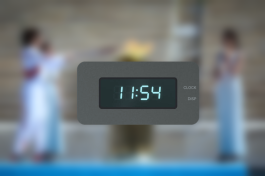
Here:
11 h 54 min
